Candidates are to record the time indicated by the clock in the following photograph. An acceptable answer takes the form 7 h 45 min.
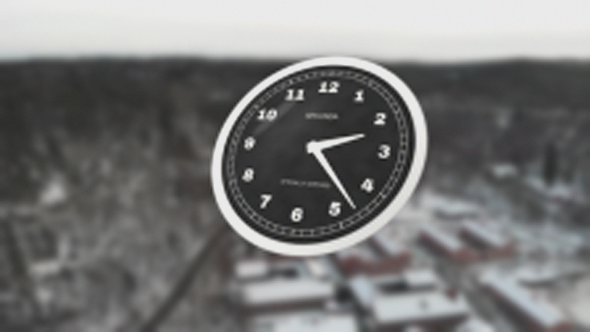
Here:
2 h 23 min
